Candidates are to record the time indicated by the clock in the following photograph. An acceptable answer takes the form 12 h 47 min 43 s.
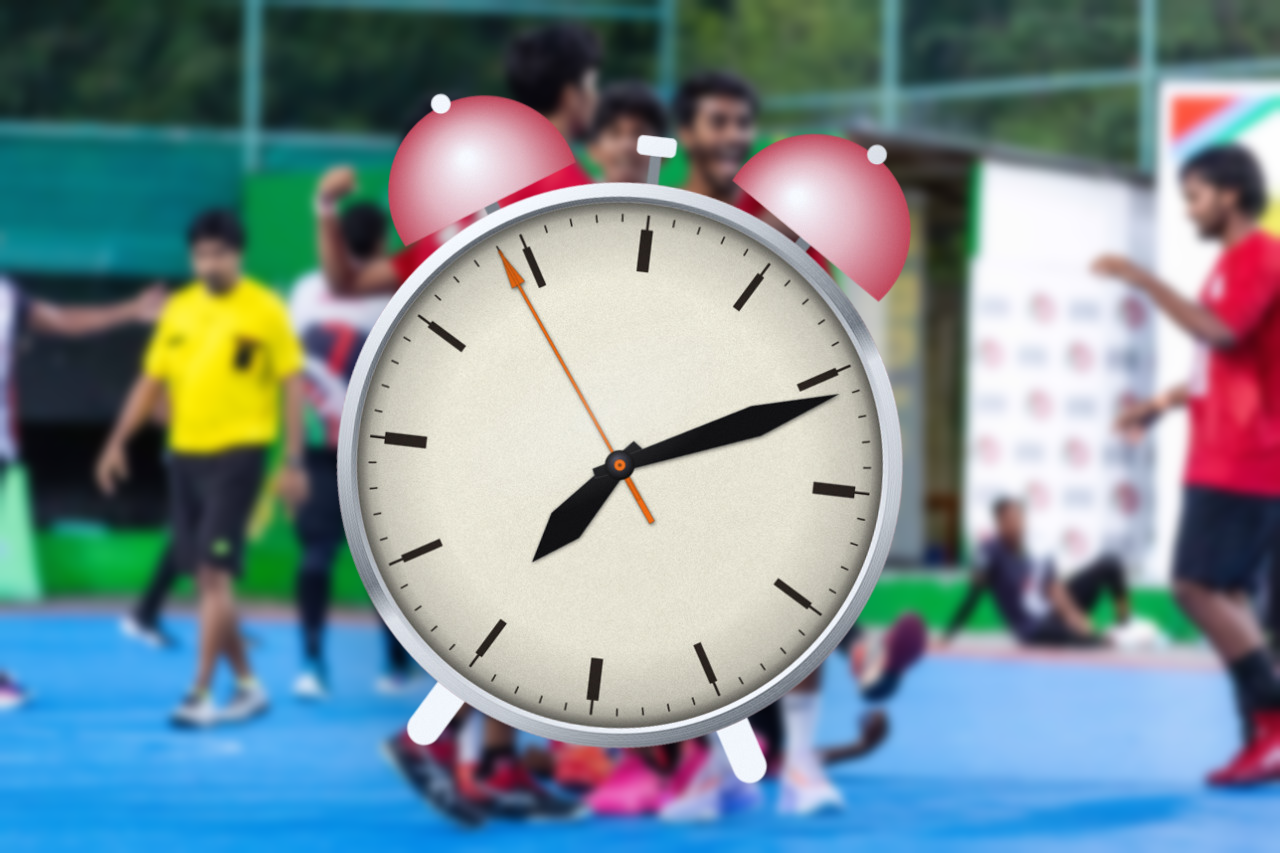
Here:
7 h 10 min 54 s
